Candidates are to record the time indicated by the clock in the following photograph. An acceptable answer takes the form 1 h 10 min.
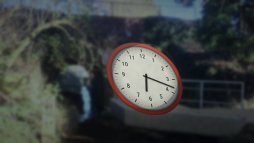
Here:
6 h 18 min
